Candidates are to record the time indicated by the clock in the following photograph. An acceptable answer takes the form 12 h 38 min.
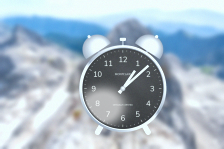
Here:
1 h 08 min
